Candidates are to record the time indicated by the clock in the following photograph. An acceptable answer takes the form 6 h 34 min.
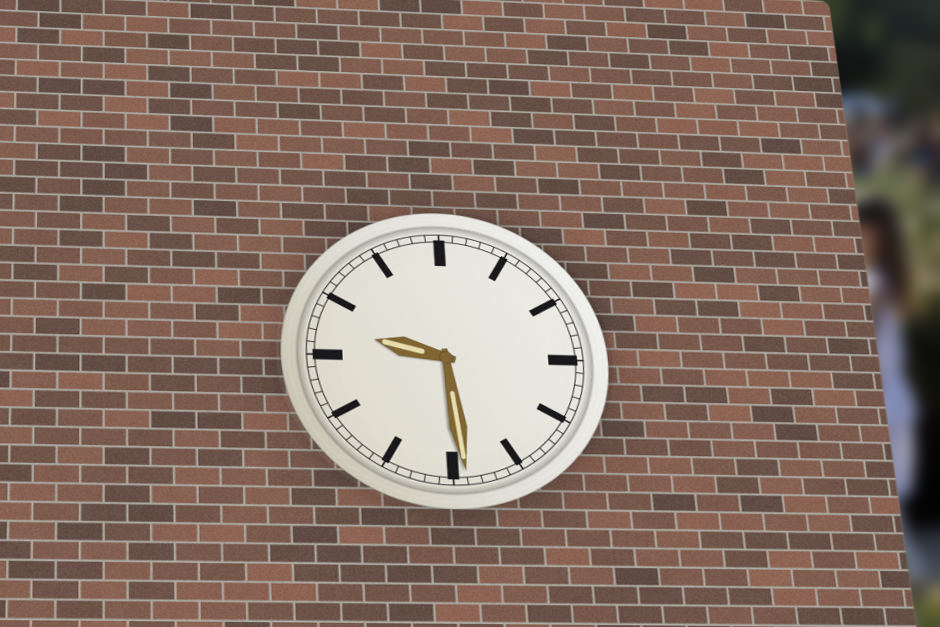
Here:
9 h 29 min
